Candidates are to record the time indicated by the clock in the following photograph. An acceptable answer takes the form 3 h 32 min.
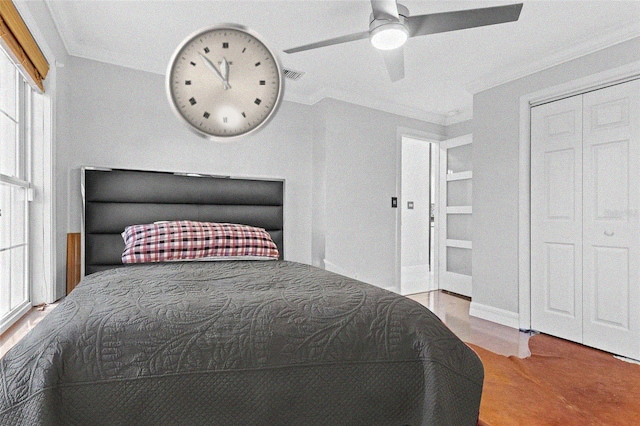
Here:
11 h 53 min
